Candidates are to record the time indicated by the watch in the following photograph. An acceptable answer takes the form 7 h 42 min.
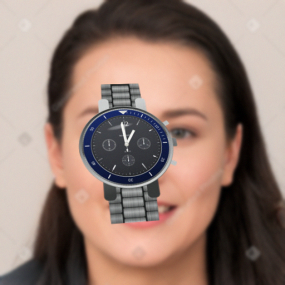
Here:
12 h 59 min
